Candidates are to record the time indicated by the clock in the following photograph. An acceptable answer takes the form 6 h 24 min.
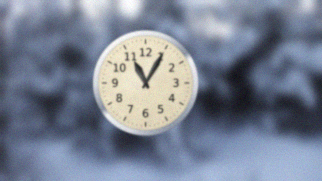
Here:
11 h 05 min
